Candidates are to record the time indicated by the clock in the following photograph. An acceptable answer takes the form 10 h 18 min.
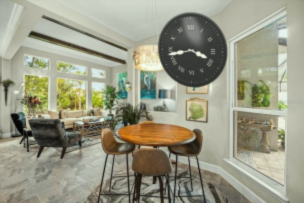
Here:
3 h 43 min
